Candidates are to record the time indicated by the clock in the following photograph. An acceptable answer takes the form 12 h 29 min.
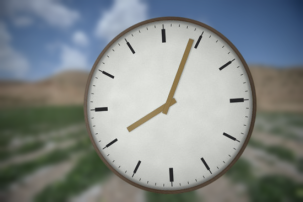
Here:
8 h 04 min
